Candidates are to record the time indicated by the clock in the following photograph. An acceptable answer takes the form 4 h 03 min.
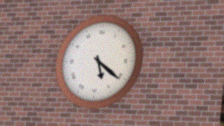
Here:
5 h 21 min
